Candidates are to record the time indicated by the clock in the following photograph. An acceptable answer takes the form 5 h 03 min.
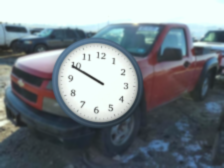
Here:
9 h 49 min
